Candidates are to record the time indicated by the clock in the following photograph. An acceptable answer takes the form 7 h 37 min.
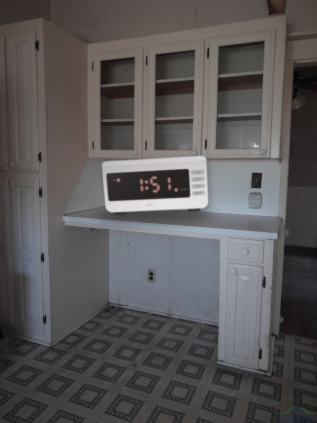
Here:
1 h 51 min
